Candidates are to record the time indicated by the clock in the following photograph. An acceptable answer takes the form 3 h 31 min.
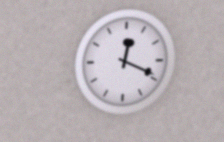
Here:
12 h 19 min
